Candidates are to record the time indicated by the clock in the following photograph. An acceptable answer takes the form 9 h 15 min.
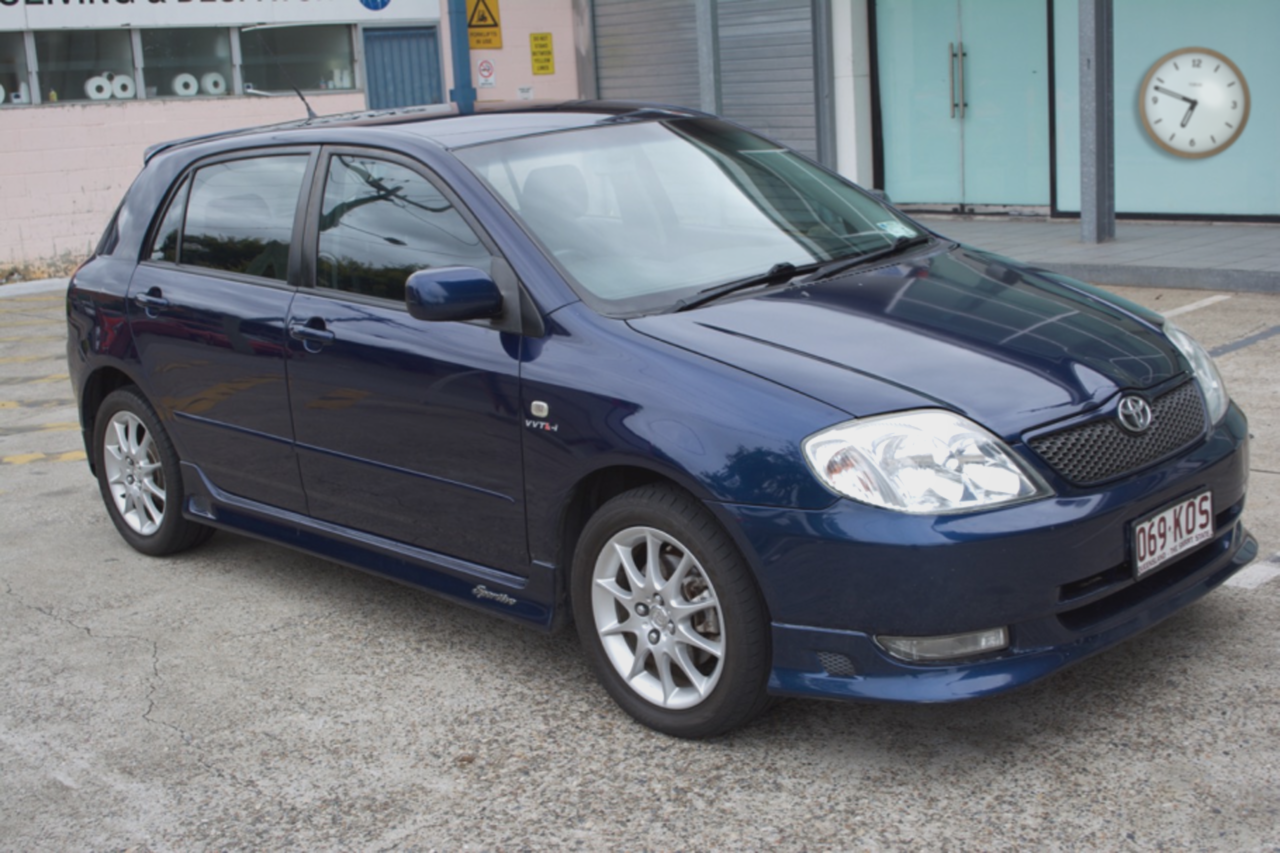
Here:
6 h 48 min
